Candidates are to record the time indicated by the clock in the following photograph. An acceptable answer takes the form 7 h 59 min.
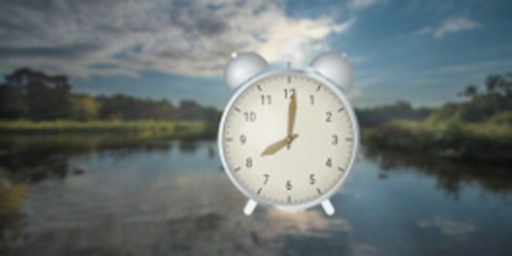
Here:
8 h 01 min
